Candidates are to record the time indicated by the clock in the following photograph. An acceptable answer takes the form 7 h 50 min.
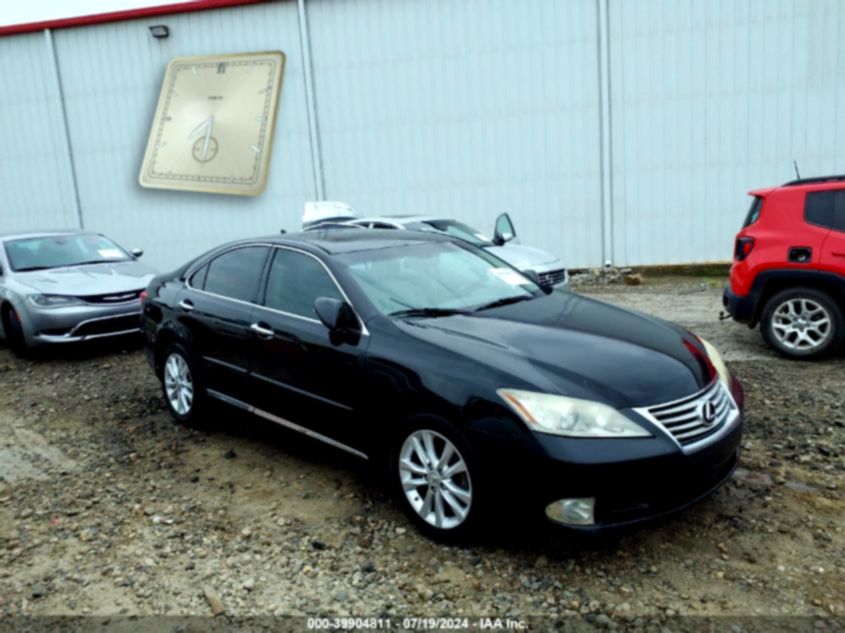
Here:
7 h 30 min
